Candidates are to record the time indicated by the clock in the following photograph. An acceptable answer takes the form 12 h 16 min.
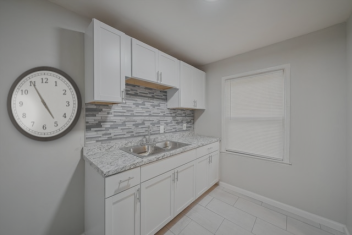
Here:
4 h 55 min
